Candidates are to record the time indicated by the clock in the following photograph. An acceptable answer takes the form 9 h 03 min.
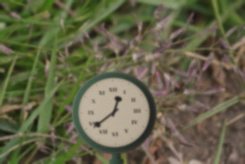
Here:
12 h 39 min
